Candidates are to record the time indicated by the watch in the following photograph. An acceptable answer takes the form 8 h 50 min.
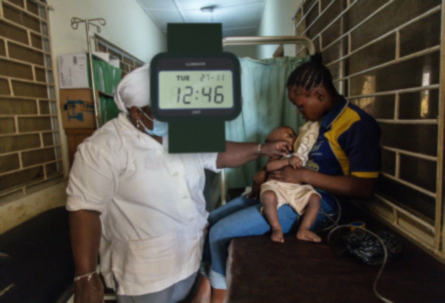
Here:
12 h 46 min
